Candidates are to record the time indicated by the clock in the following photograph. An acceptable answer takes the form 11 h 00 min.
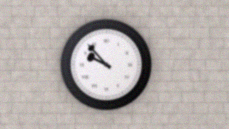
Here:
9 h 53 min
